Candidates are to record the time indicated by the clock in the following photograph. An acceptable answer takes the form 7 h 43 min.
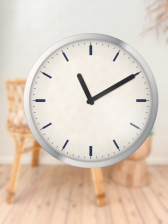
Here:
11 h 10 min
